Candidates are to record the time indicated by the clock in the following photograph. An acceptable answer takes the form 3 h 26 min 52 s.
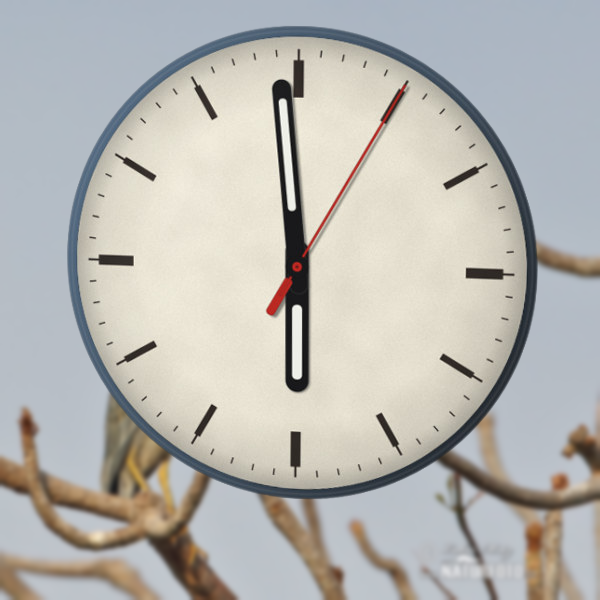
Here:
5 h 59 min 05 s
